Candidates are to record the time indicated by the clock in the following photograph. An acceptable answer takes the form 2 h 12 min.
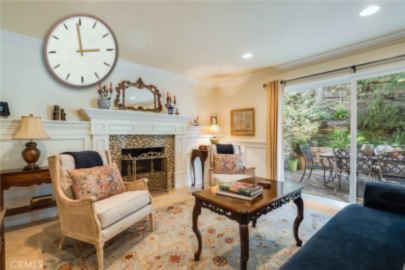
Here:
2 h 59 min
